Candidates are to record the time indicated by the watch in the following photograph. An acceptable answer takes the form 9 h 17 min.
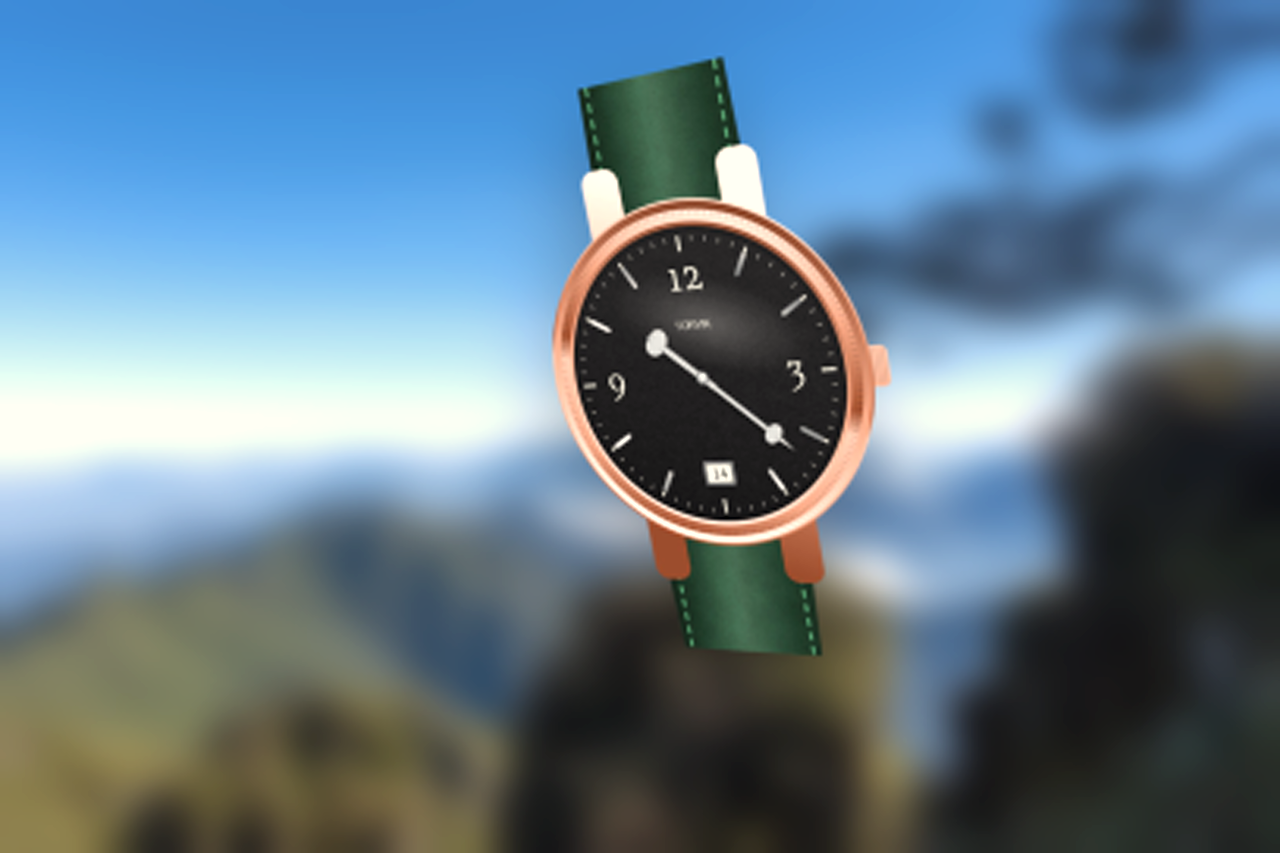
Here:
10 h 22 min
